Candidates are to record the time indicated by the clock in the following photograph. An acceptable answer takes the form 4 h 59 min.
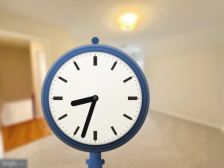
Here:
8 h 33 min
